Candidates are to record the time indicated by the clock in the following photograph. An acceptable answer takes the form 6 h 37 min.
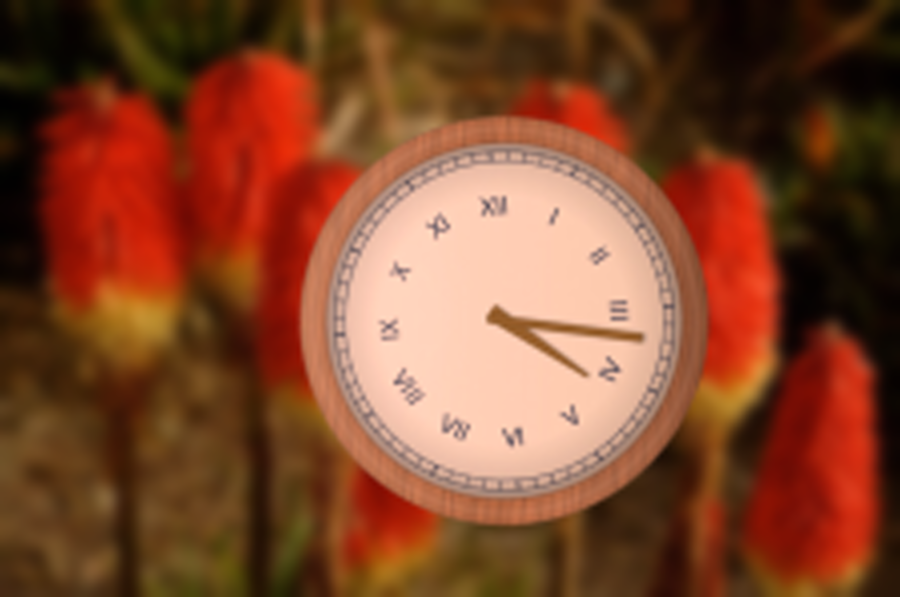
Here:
4 h 17 min
